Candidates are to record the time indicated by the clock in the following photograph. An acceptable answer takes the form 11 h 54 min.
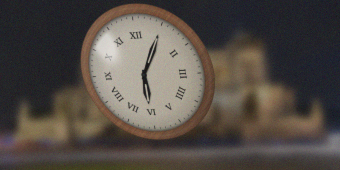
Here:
6 h 05 min
